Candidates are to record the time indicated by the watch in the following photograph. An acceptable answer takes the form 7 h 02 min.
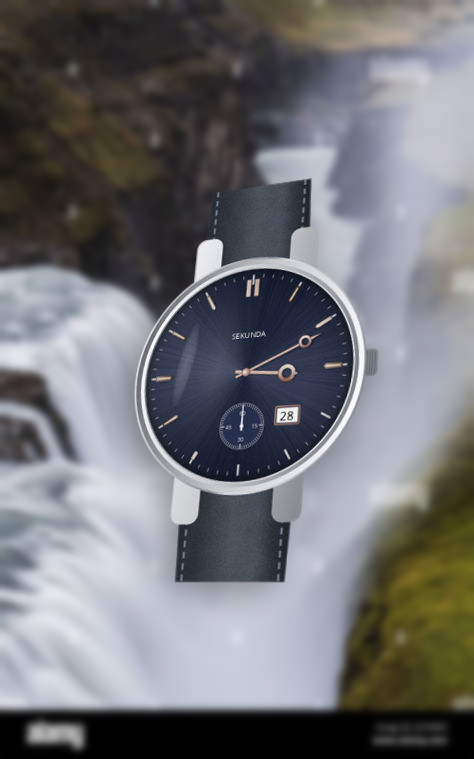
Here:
3 h 11 min
